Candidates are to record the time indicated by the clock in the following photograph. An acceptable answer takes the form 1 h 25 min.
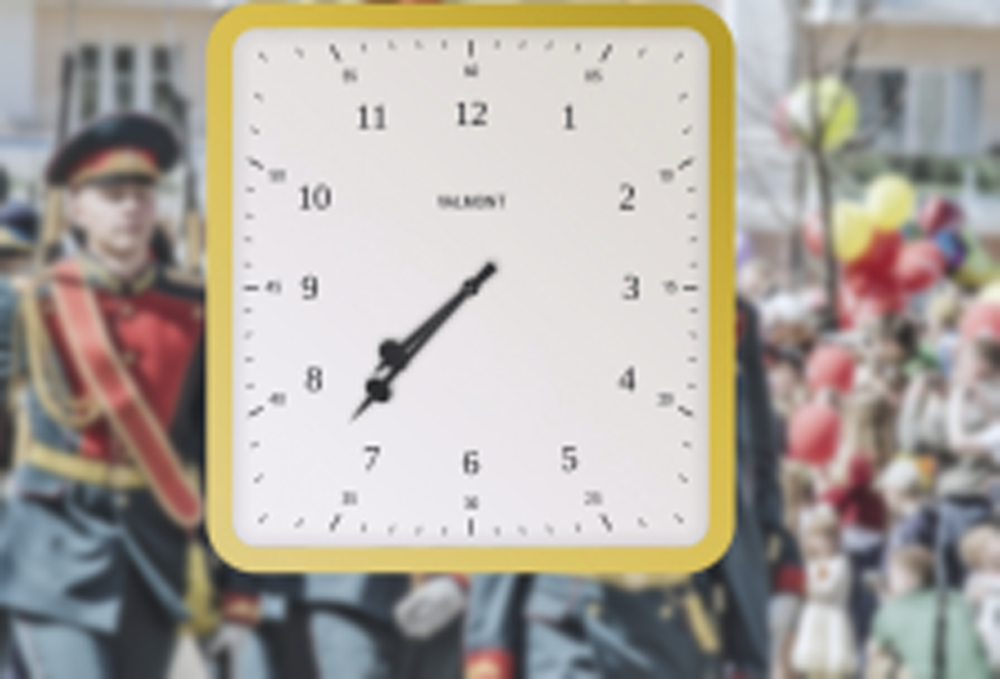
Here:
7 h 37 min
